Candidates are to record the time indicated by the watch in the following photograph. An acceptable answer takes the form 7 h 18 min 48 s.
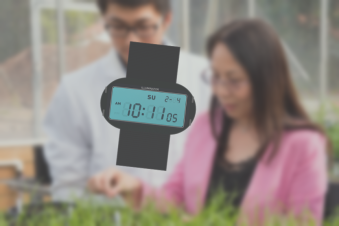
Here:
10 h 11 min 05 s
